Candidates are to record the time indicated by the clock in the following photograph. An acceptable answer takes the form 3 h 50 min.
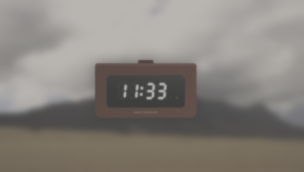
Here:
11 h 33 min
